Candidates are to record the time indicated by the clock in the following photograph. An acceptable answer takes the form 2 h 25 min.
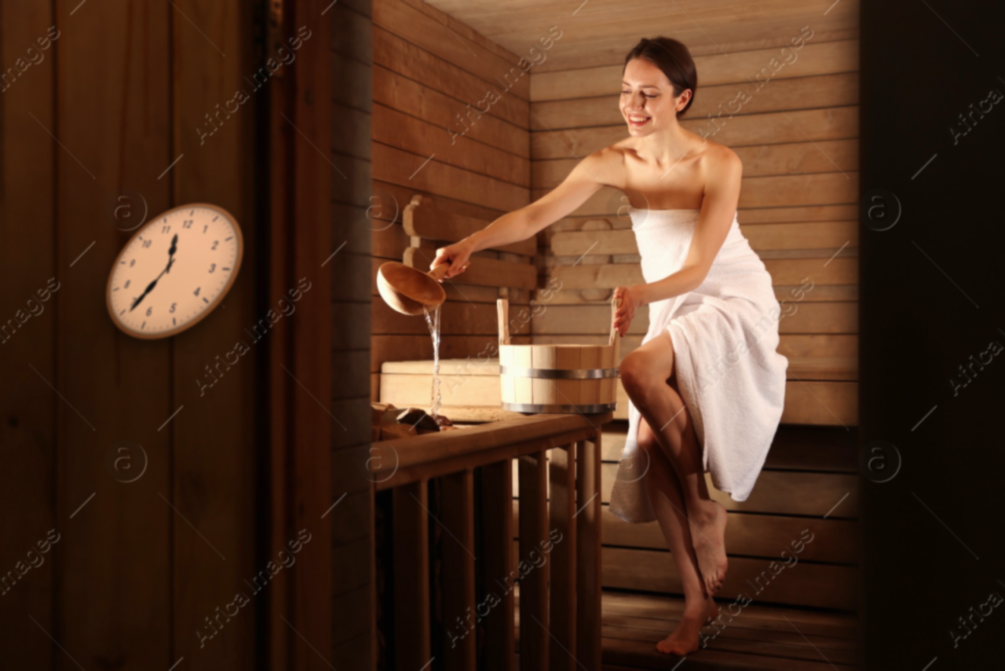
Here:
11 h 34 min
